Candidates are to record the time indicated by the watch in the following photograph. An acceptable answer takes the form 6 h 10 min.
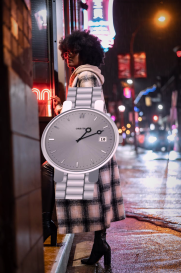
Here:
1 h 11 min
